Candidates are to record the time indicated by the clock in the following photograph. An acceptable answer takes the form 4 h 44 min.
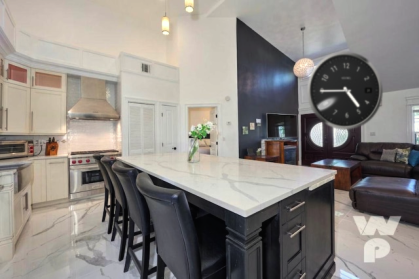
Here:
4 h 45 min
